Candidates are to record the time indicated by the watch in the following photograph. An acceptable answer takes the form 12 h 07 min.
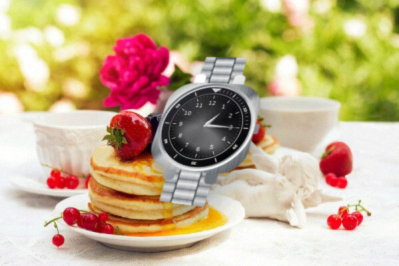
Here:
1 h 15 min
